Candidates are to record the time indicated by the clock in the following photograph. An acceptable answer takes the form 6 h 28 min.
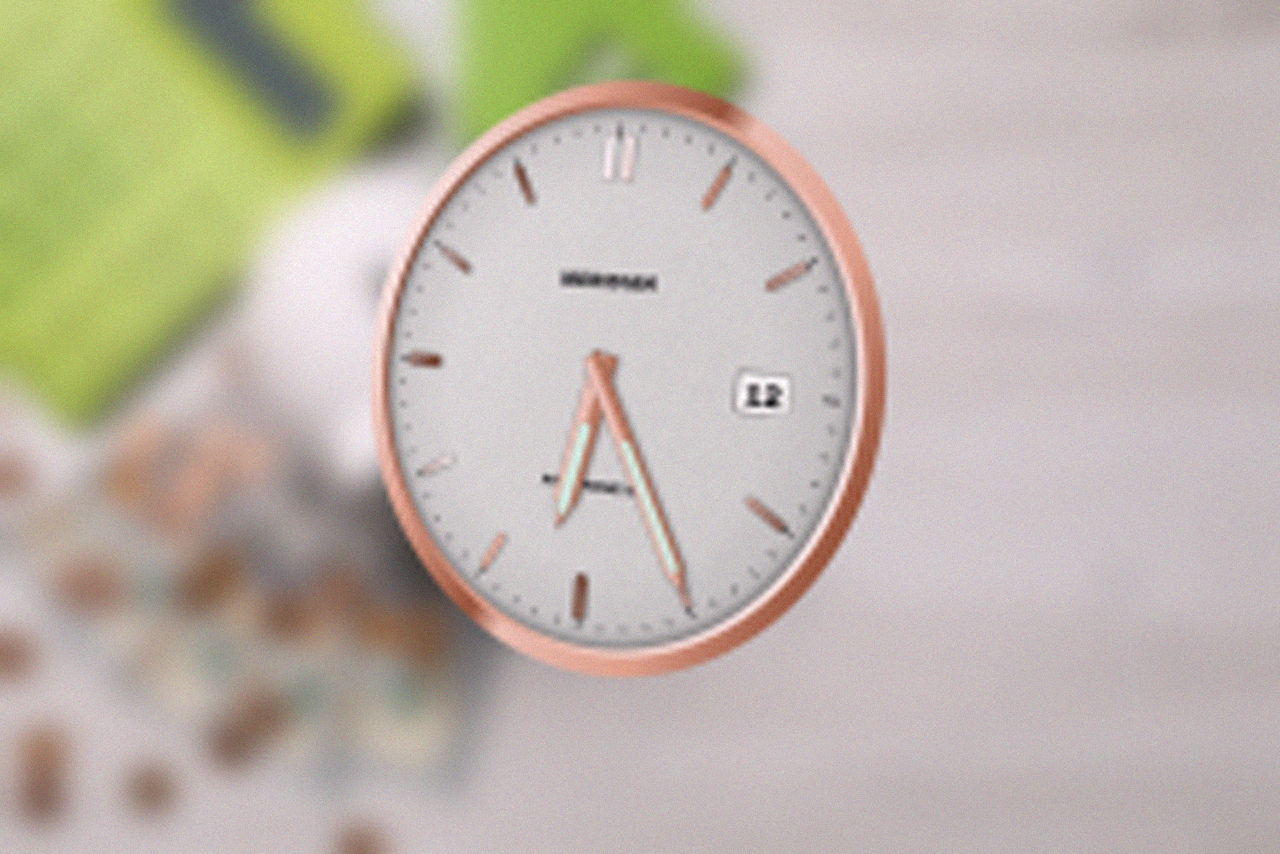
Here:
6 h 25 min
